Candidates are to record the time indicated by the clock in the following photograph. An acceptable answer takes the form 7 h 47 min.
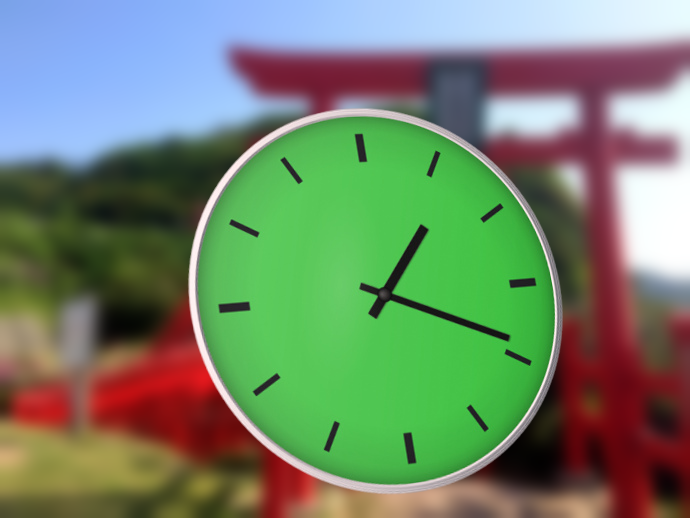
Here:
1 h 19 min
